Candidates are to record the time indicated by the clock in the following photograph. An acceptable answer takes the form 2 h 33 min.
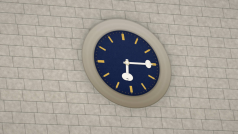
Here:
6 h 15 min
